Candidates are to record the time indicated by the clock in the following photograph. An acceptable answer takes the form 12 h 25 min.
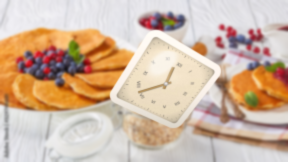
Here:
11 h 37 min
